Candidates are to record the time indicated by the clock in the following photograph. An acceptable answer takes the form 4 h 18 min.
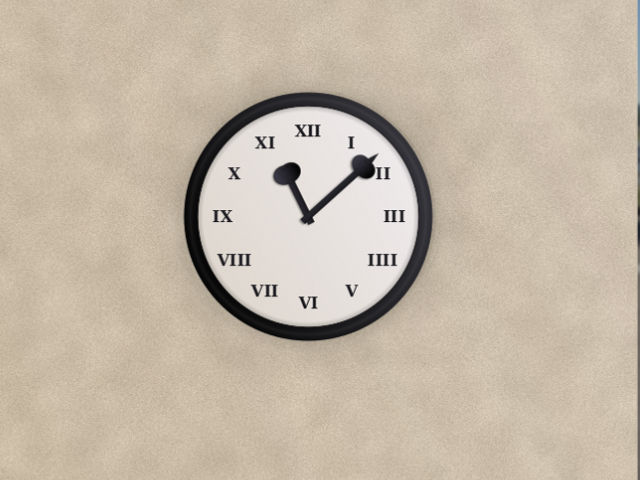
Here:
11 h 08 min
